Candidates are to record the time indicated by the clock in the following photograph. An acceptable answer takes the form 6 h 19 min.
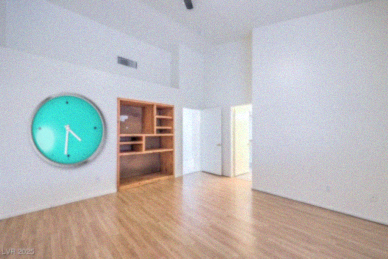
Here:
4 h 31 min
